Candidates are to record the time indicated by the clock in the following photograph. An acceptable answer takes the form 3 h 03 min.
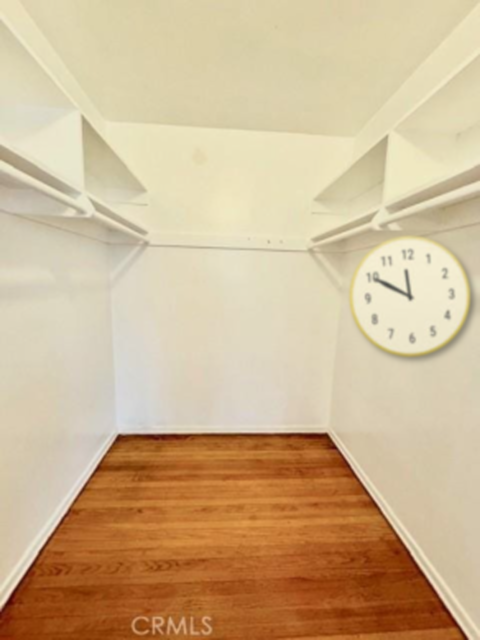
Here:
11 h 50 min
